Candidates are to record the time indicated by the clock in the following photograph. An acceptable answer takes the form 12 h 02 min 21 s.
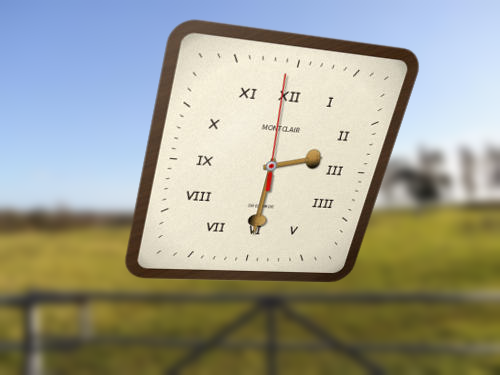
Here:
2 h 29 min 59 s
